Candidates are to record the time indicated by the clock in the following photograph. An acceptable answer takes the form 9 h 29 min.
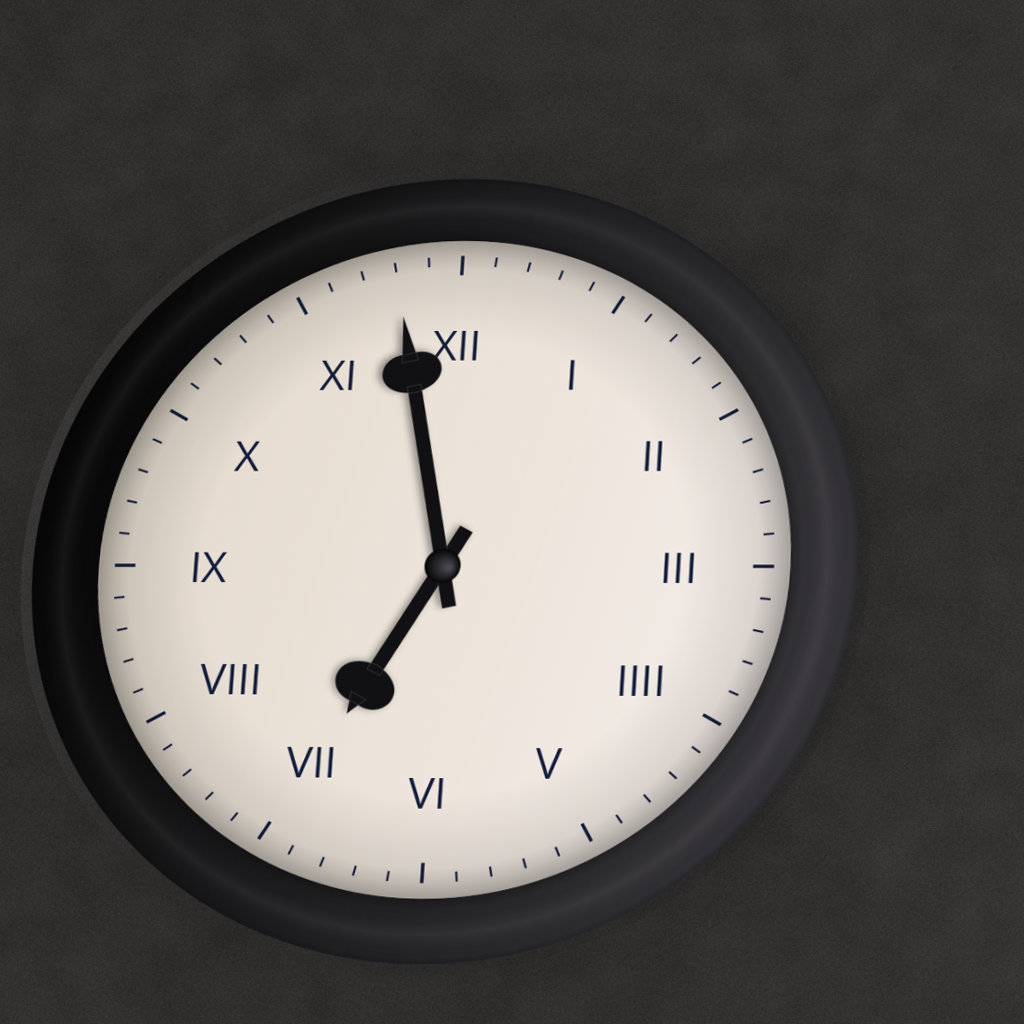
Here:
6 h 58 min
